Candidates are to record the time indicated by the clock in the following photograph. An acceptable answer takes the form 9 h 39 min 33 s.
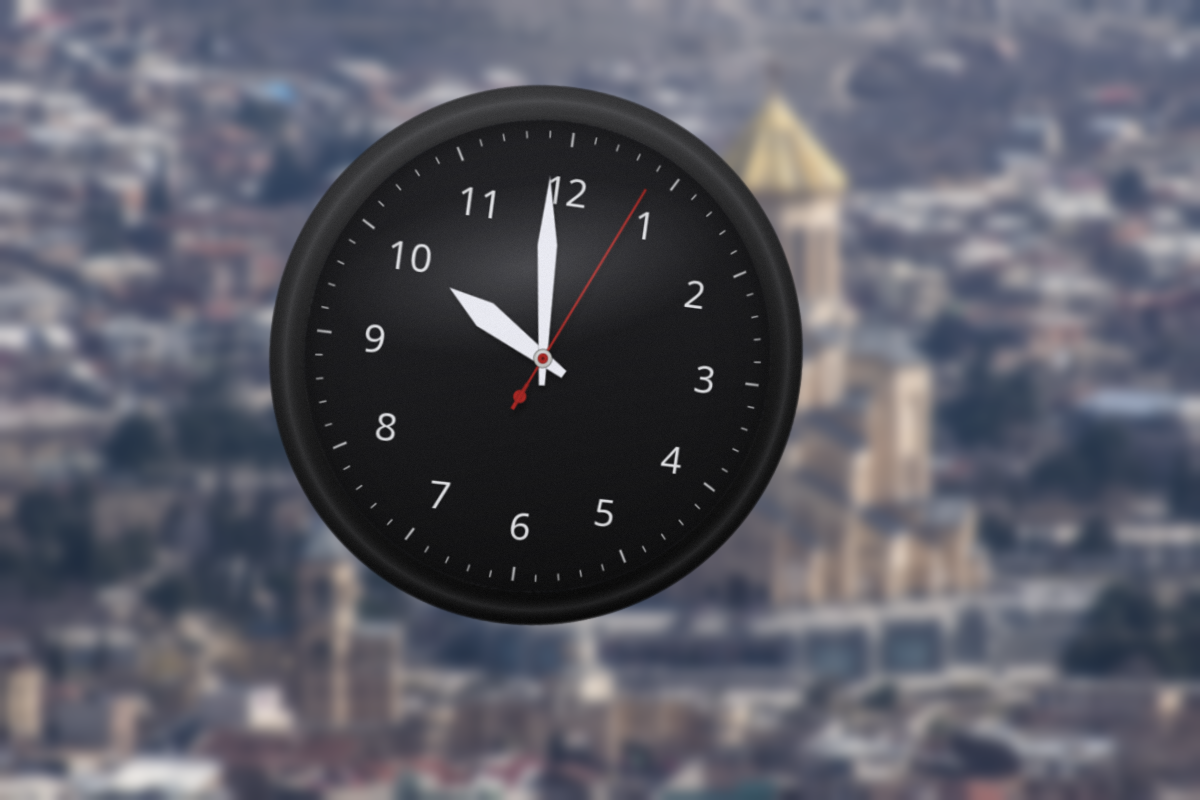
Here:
9 h 59 min 04 s
